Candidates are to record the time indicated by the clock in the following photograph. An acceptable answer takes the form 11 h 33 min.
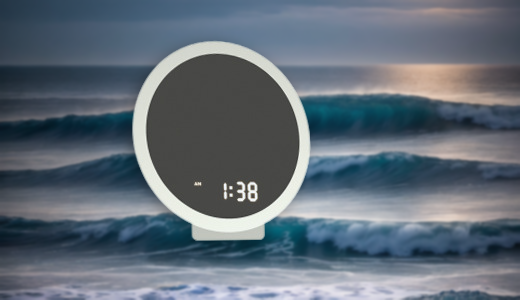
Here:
1 h 38 min
